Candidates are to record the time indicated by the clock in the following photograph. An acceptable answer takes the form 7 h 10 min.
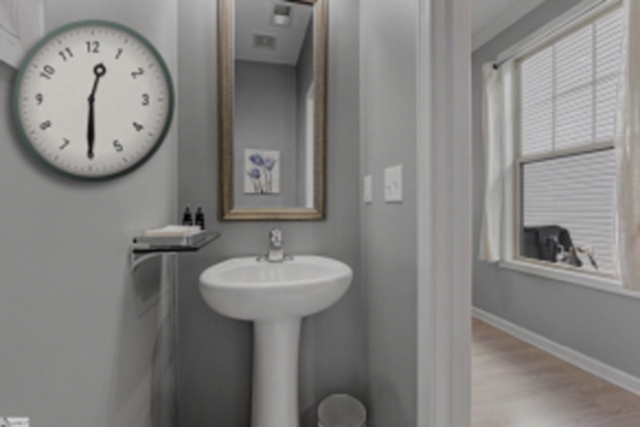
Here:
12 h 30 min
